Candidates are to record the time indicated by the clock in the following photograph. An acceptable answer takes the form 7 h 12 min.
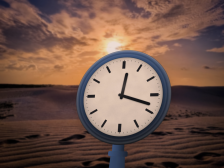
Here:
12 h 18 min
